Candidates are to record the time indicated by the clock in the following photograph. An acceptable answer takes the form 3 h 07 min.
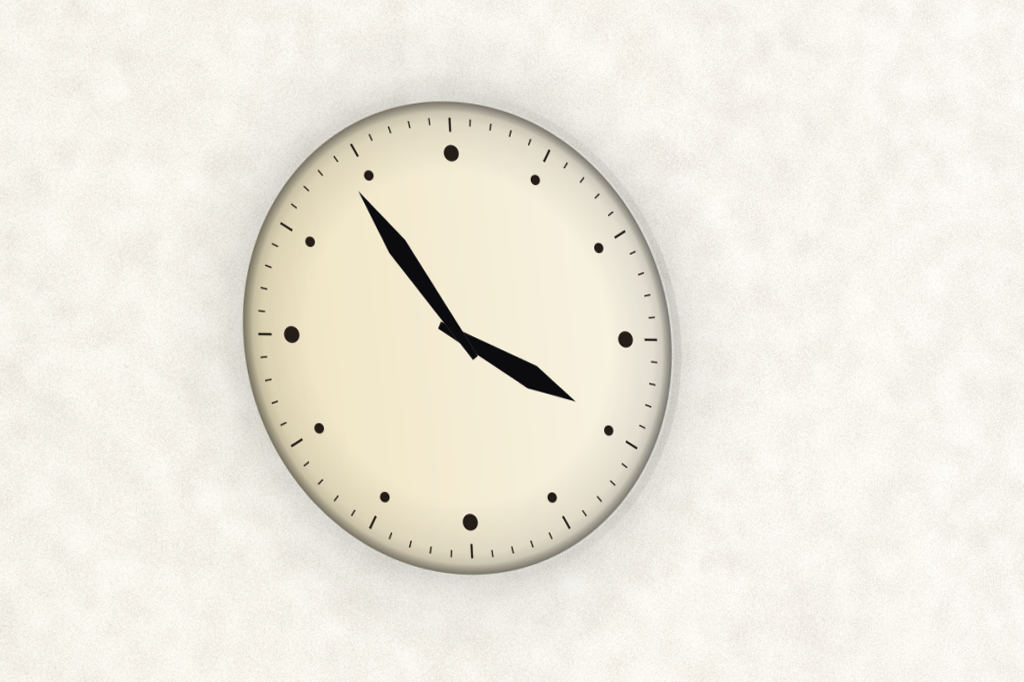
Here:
3 h 54 min
